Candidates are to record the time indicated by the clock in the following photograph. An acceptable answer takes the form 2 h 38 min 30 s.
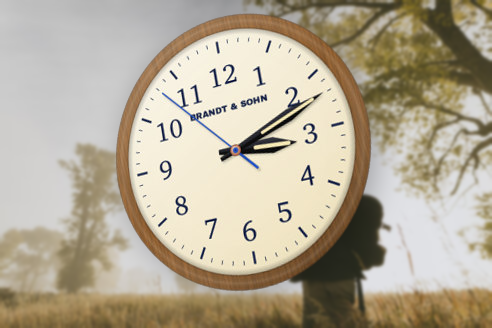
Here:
3 h 11 min 53 s
